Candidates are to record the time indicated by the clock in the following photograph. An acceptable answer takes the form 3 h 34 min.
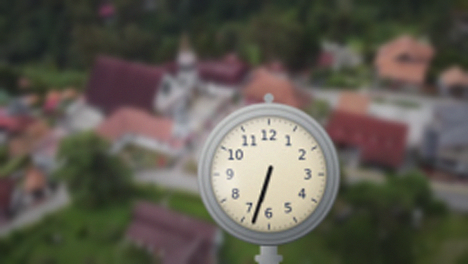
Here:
6 h 33 min
